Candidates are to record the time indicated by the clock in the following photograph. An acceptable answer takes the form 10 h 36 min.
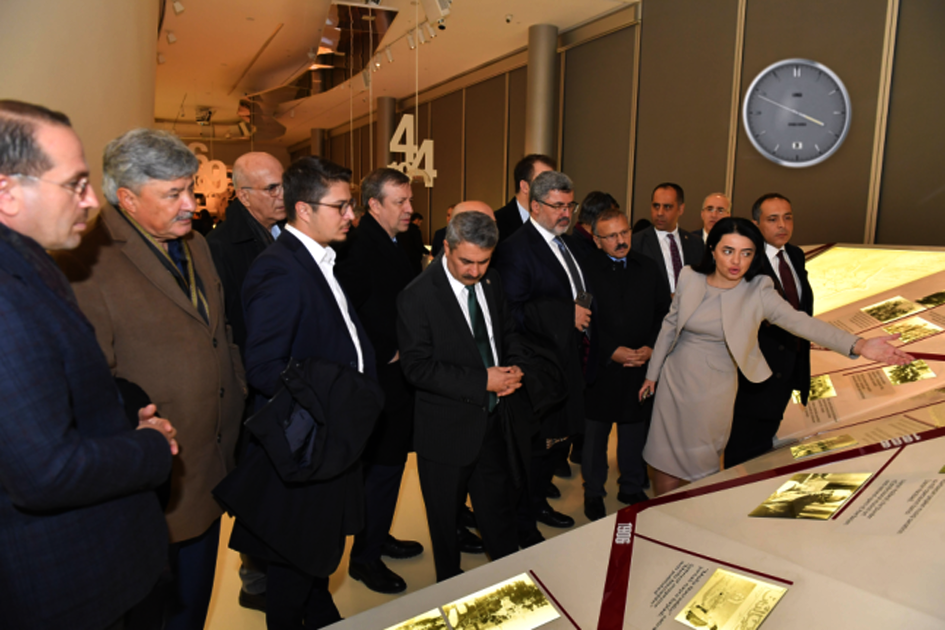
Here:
3 h 49 min
